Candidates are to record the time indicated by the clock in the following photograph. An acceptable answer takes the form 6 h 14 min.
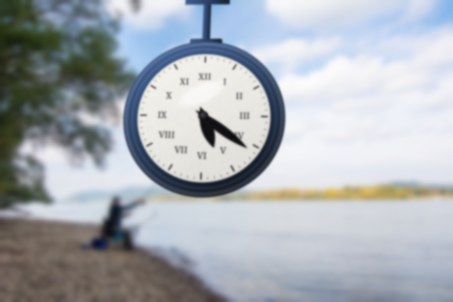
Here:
5 h 21 min
